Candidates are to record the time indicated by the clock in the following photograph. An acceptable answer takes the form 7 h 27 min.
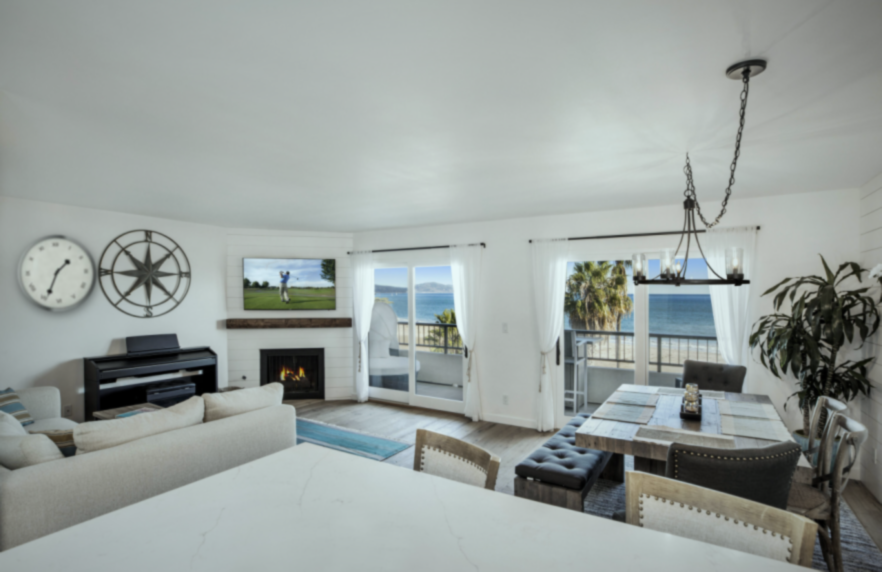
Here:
1 h 34 min
